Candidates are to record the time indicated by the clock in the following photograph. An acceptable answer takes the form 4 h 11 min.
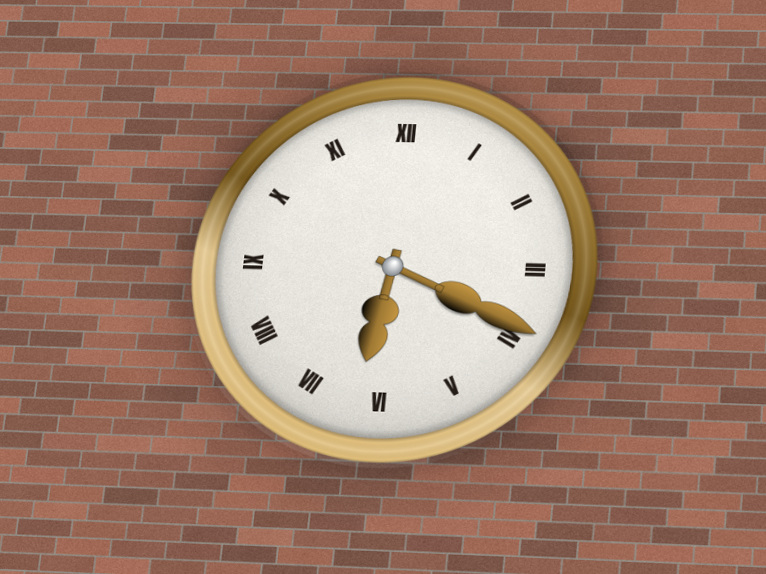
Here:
6 h 19 min
